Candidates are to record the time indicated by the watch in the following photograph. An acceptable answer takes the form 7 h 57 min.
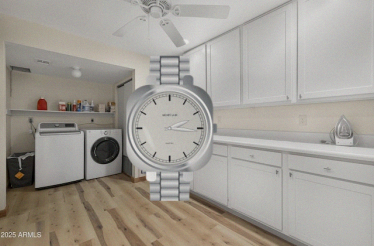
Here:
2 h 16 min
